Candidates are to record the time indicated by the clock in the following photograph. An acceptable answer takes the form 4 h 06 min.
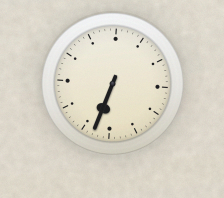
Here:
6 h 33 min
